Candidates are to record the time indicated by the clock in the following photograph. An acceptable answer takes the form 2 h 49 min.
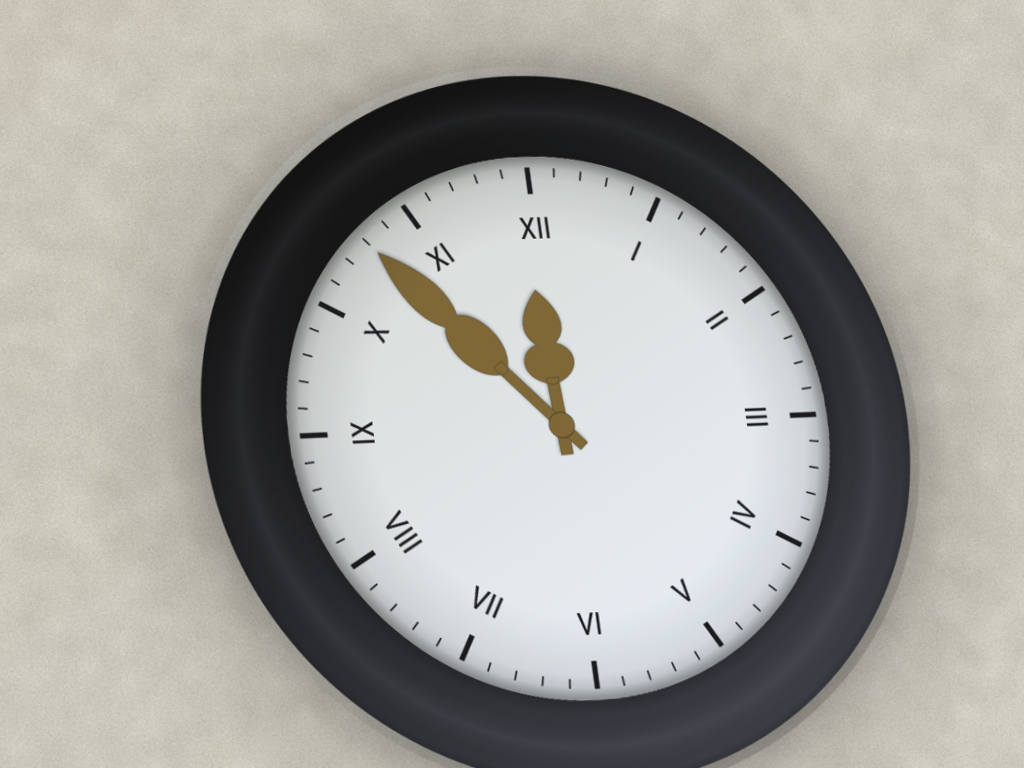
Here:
11 h 53 min
